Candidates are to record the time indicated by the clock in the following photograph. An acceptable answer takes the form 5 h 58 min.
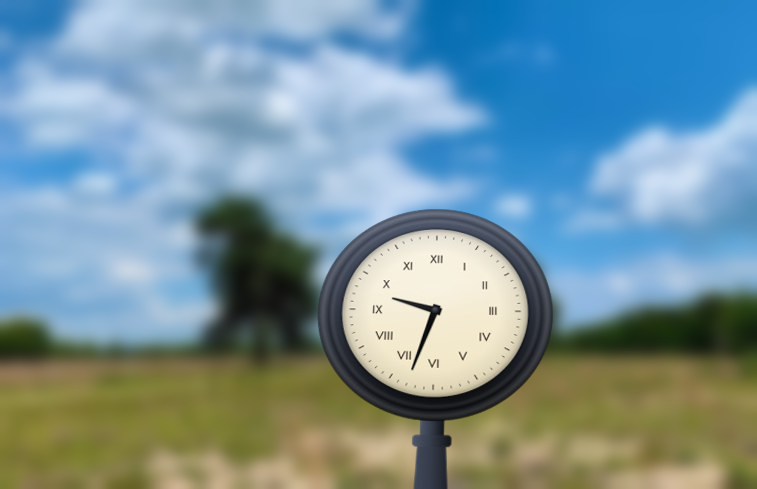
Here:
9 h 33 min
